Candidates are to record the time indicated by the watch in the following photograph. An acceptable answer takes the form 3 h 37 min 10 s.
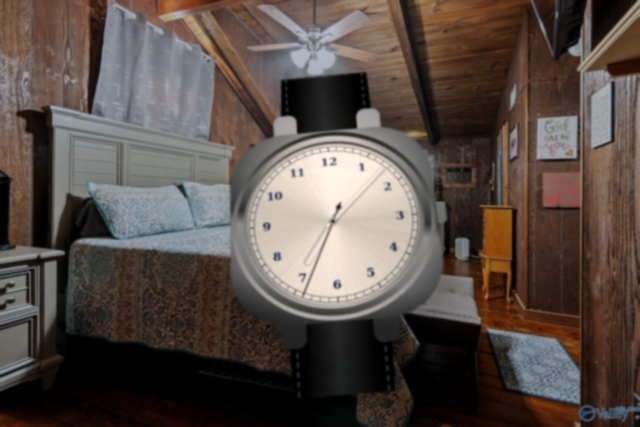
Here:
7 h 07 min 34 s
